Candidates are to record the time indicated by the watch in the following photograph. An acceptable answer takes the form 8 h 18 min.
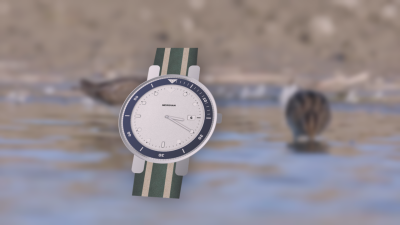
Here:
3 h 20 min
